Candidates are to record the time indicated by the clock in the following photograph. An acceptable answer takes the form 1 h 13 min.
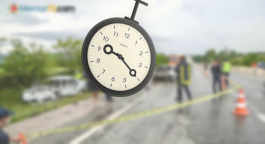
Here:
9 h 20 min
